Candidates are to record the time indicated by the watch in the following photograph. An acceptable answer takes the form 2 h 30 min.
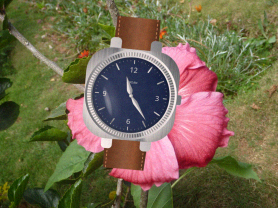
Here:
11 h 24 min
